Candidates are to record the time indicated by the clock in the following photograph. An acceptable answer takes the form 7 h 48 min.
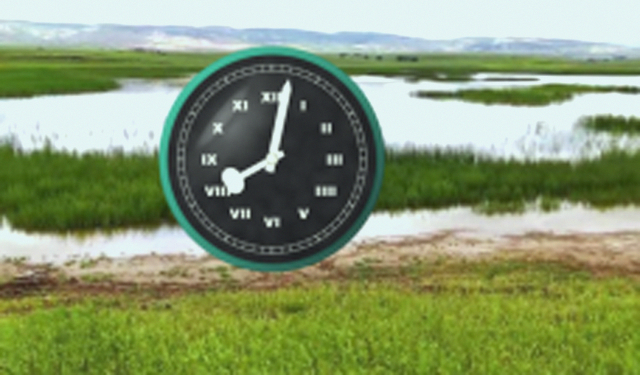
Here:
8 h 02 min
